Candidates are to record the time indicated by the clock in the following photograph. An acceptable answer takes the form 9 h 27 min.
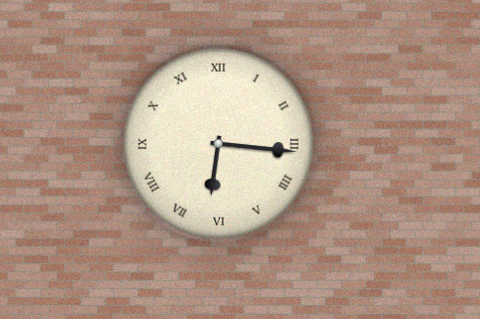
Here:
6 h 16 min
